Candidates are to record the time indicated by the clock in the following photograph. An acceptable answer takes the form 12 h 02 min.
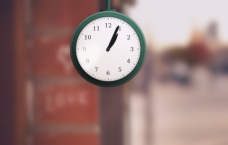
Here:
1 h 04 min
